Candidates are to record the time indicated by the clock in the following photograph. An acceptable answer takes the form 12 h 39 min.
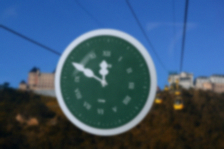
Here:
11 h 49 min
